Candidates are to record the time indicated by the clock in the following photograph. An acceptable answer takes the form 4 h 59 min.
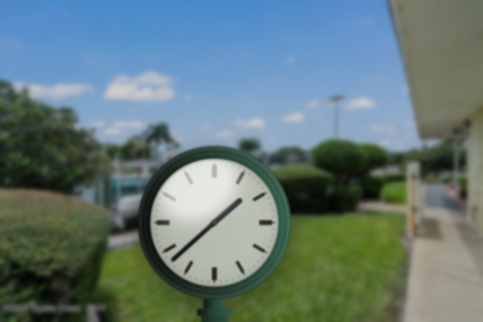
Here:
1 h 38 min
